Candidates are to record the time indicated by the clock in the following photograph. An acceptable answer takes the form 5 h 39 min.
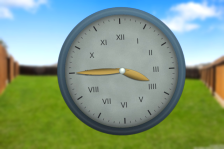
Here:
3 h 45 min
